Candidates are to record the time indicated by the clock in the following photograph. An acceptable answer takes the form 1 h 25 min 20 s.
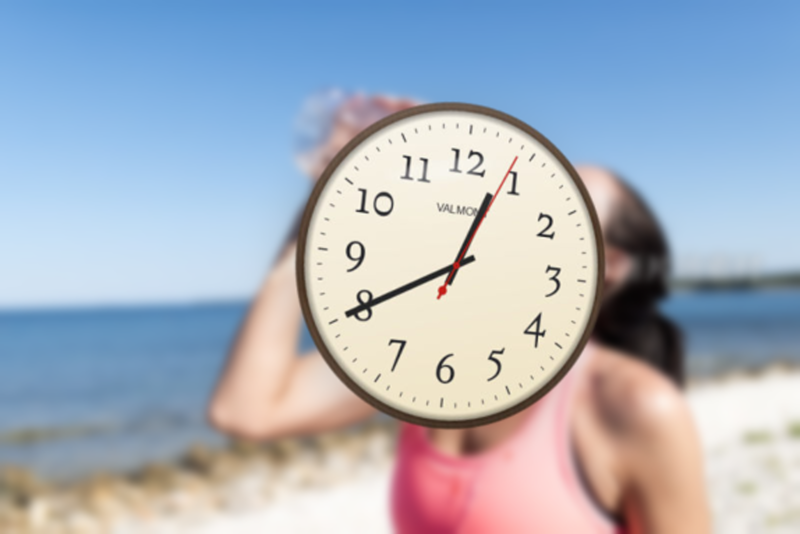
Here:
12 h 40 min 04 s
